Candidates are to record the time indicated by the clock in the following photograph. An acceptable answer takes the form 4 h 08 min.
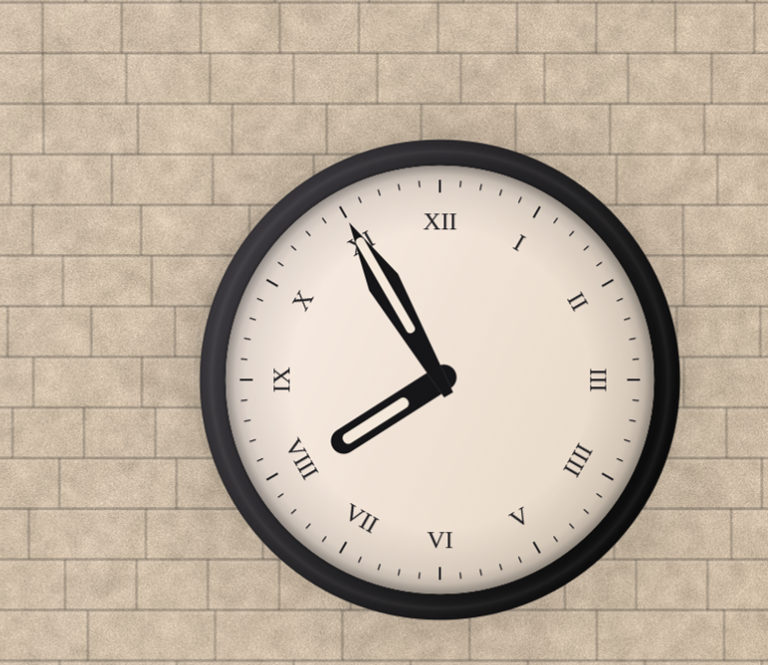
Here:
7 h 55 min
